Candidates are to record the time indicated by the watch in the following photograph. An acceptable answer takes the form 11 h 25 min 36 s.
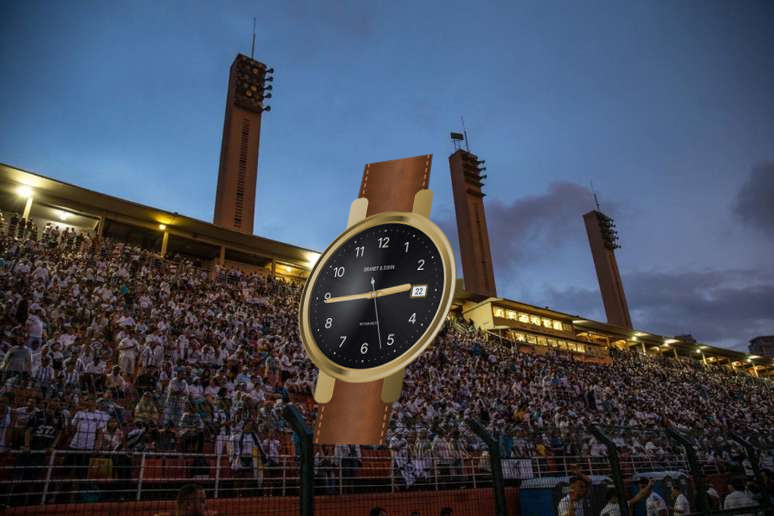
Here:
2 h 44 min 27 s
